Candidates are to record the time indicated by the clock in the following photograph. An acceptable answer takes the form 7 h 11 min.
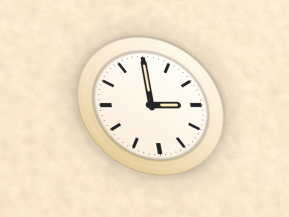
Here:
3 h 00 min
